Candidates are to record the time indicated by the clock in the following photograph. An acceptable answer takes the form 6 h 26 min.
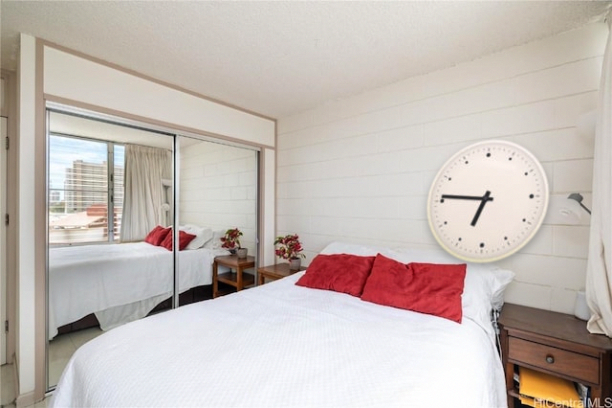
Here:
6 h 46 min
